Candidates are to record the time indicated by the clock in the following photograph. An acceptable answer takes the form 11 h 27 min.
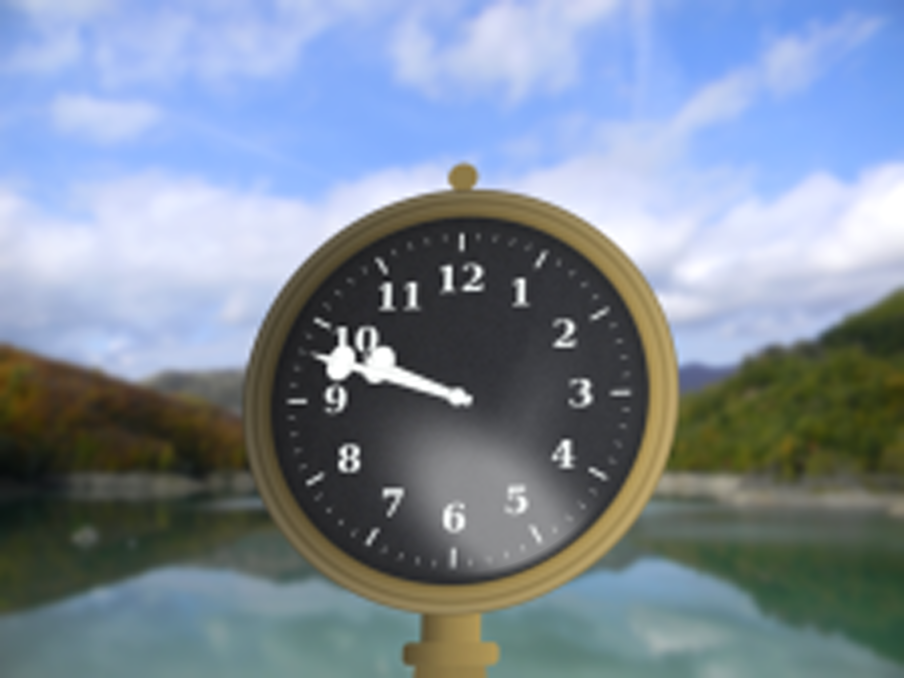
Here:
9 h 48 min
